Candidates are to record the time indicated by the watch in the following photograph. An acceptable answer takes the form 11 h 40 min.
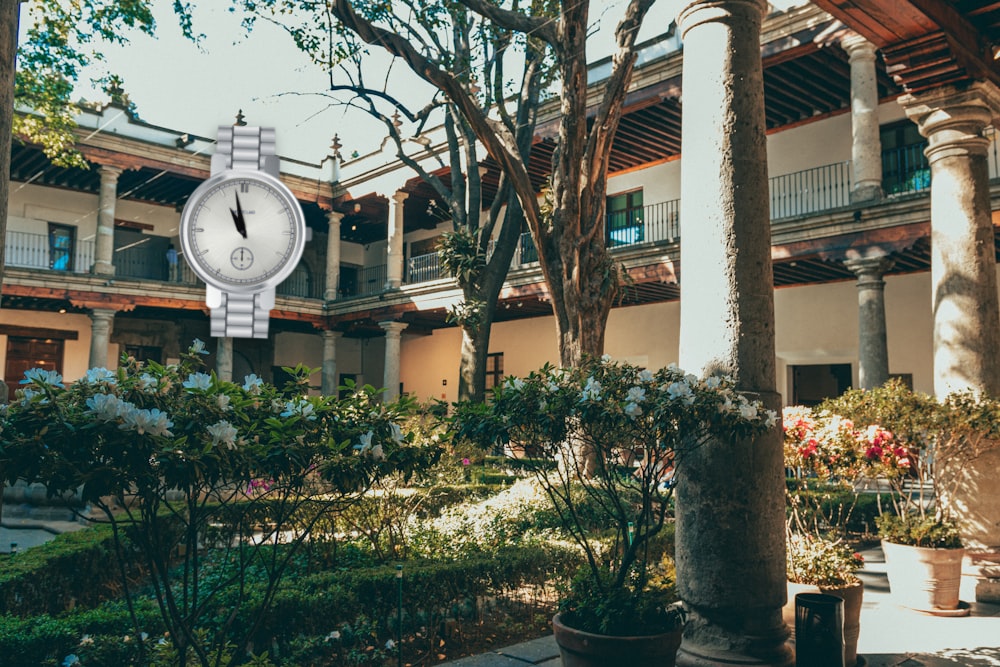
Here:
10 h 58 min
